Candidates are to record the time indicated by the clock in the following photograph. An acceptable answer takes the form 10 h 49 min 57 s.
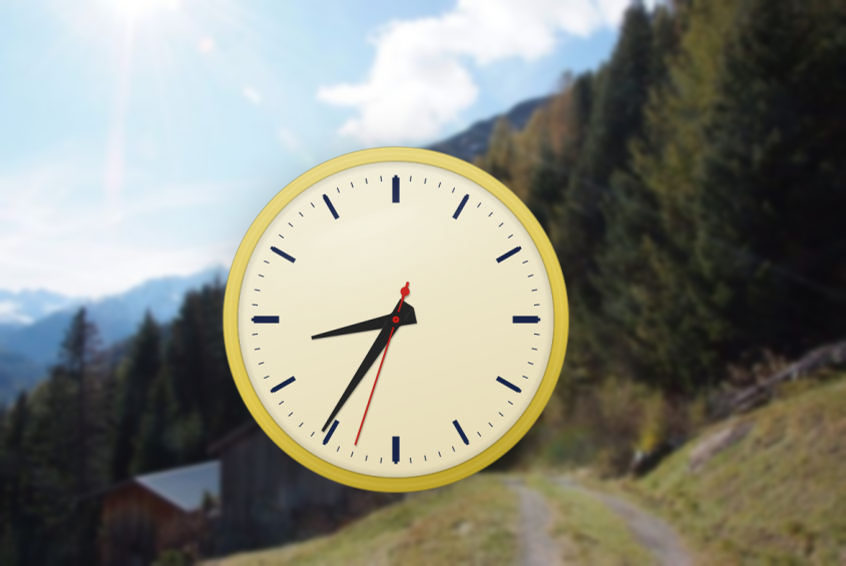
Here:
8 h 35 min 33 s
